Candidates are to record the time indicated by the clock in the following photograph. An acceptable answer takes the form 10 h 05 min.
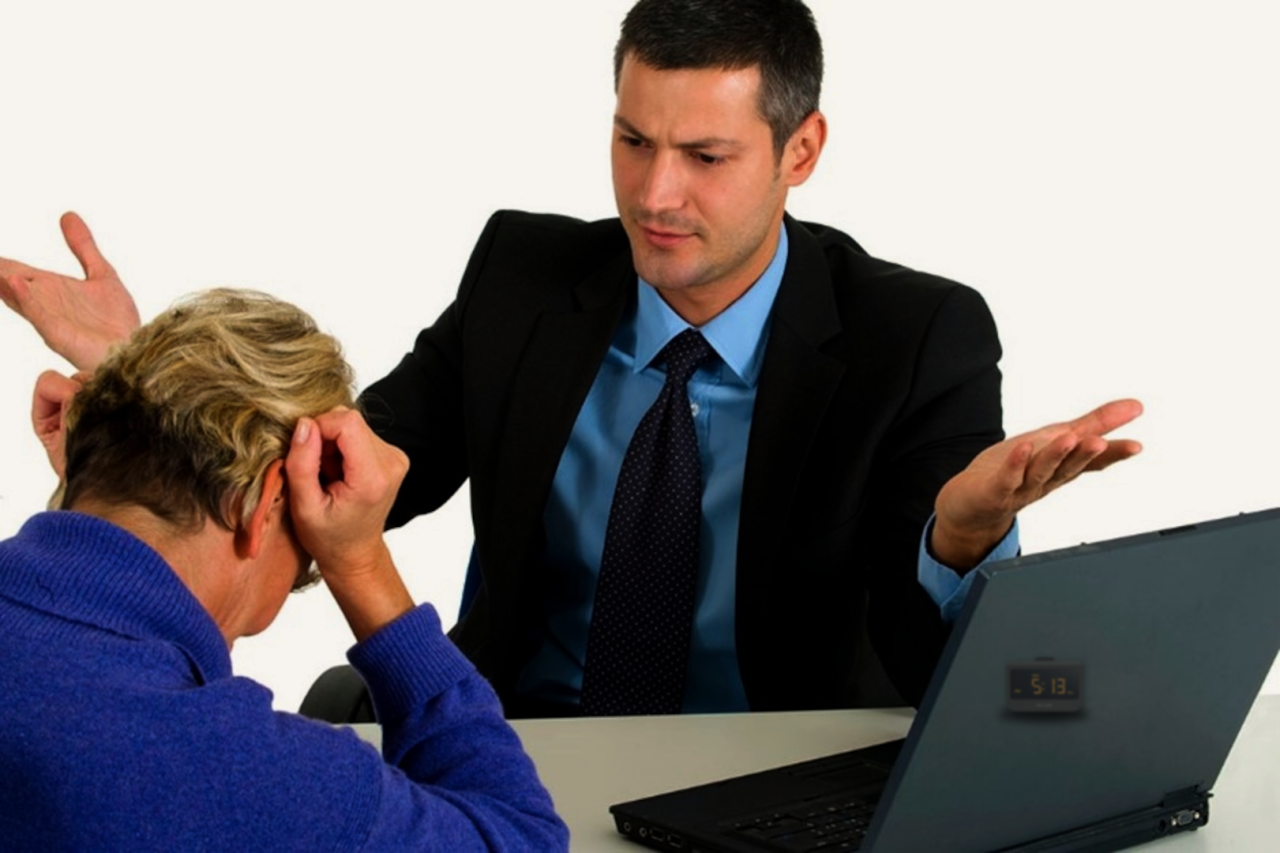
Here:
5 h 13 min
